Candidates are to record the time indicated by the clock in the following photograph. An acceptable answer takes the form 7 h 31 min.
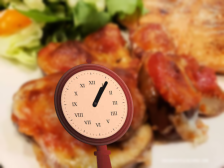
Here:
1 h 06 min
